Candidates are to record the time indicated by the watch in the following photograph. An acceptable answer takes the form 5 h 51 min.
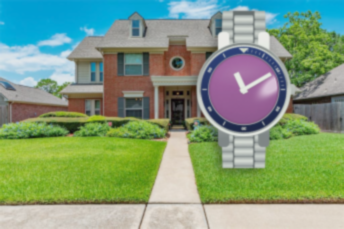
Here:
11 h 10 min
